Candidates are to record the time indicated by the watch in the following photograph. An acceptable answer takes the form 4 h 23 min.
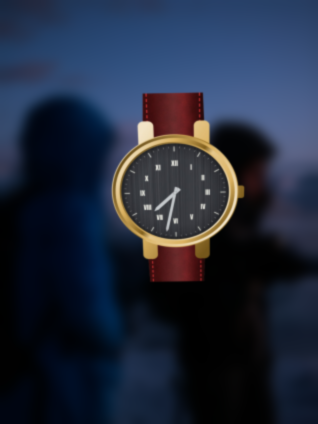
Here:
7 h 32 min
